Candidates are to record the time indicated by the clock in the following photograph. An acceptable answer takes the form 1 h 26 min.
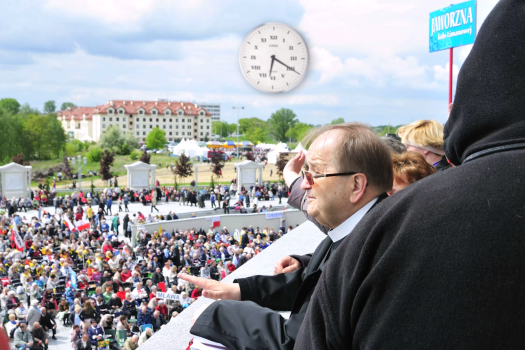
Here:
6 h 20 min
